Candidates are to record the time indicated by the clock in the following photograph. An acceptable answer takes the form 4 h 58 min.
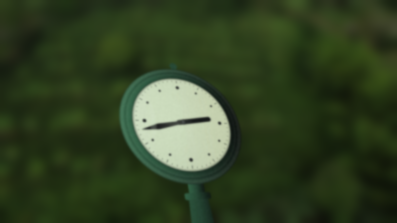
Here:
2 h 43 min
